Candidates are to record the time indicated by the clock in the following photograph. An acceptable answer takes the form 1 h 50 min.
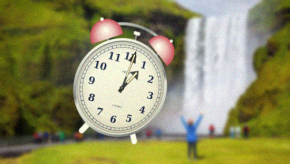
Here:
1 h 01 min
